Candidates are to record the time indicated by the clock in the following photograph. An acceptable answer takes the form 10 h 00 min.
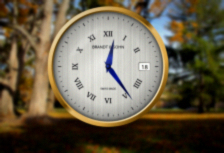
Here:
12 h 24 min
